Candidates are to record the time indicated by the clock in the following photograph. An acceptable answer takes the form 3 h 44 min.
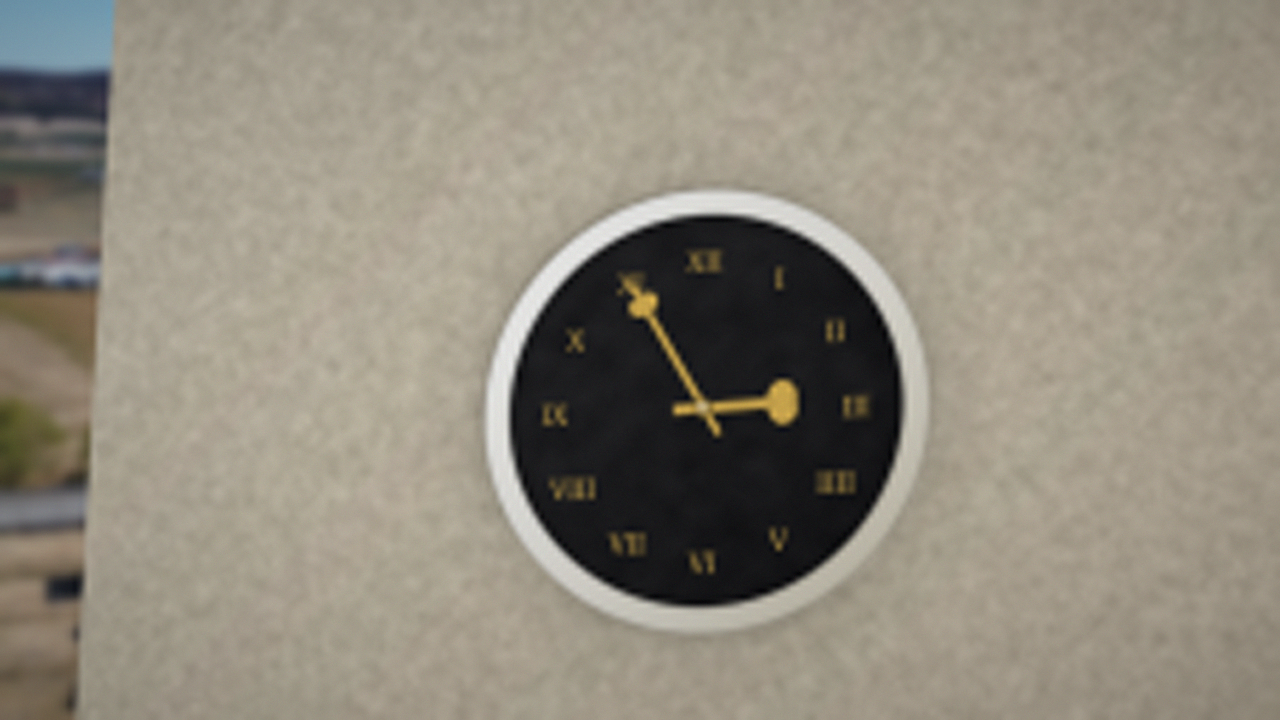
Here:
2 h 55 min
